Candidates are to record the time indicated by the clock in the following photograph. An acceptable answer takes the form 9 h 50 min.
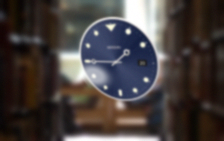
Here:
1 h 45 min
